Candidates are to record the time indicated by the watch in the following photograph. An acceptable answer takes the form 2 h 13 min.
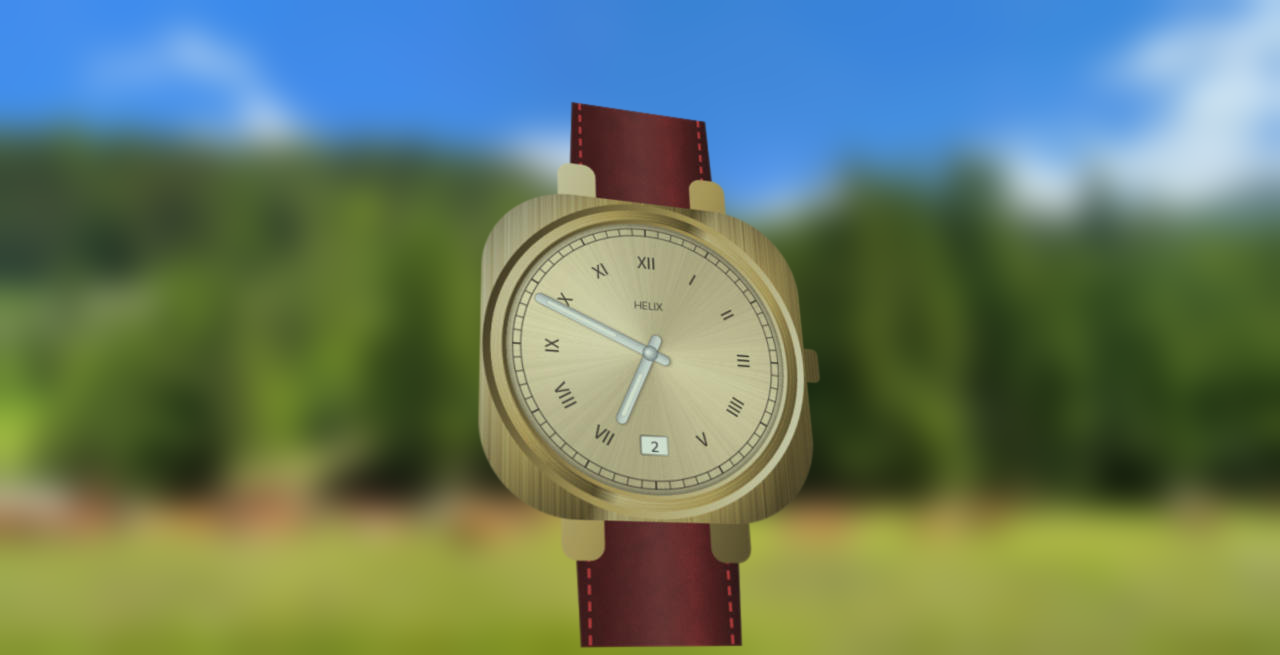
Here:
6 h 49 min
